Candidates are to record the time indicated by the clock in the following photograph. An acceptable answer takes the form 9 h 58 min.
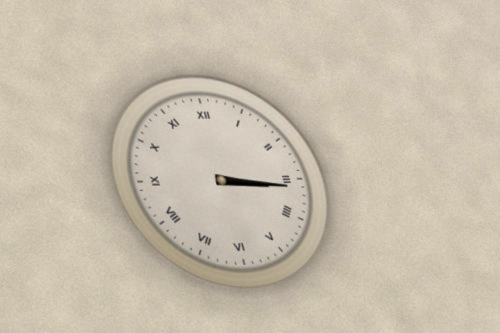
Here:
3 h 16 min
